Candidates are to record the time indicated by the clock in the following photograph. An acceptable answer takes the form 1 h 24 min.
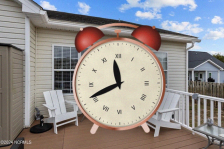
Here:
11 h 41 min
